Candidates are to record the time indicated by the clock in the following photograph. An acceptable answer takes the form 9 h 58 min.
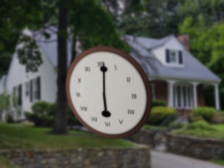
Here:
6 h 01 min
